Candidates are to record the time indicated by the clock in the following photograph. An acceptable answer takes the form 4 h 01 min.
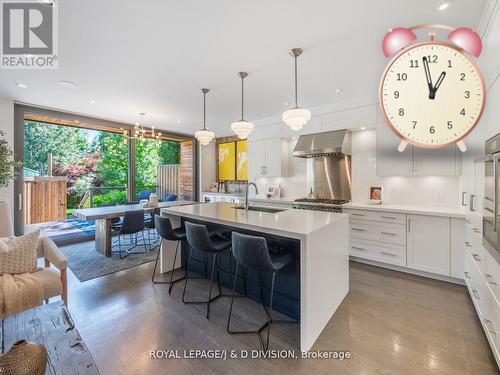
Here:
12 h 58 min
